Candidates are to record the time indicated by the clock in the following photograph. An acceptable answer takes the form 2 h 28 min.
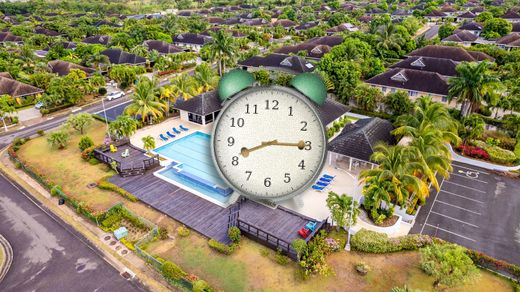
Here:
8 h 15 min
